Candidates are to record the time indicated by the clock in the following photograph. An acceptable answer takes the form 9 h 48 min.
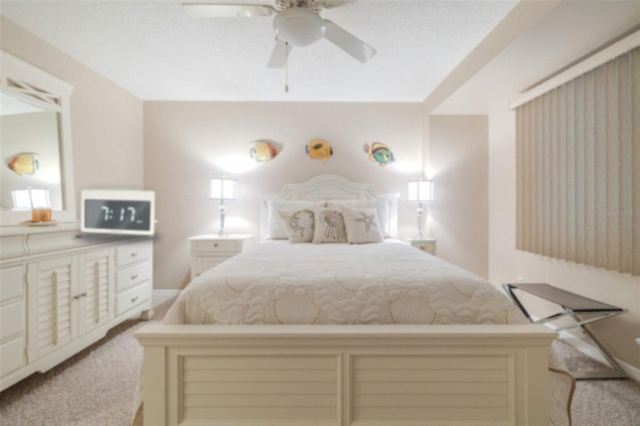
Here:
7 h 17 min
